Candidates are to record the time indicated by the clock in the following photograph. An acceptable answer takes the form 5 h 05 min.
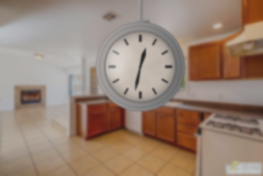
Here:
12 h 32 min
